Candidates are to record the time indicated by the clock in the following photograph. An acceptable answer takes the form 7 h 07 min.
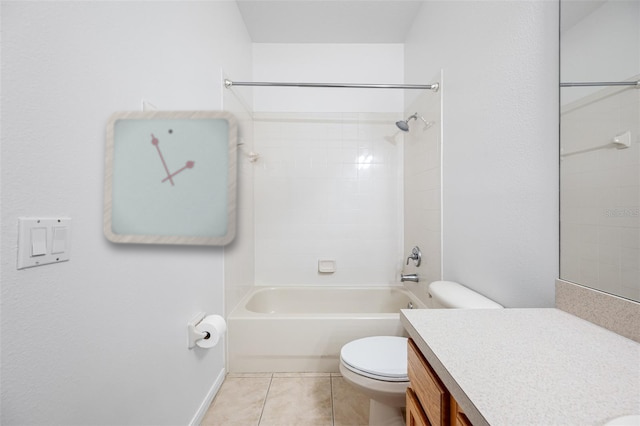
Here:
1 h 56 min
